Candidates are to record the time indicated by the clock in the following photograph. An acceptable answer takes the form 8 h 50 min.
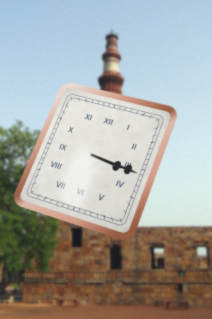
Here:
3 h 16 min
